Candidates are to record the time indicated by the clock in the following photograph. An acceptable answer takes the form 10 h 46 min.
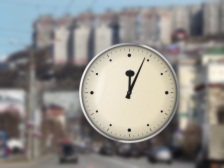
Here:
12 h 04 min
